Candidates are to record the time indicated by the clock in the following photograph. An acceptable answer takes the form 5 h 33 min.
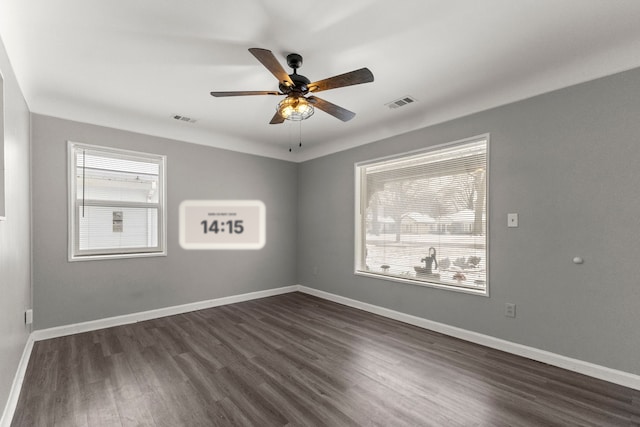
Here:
14 h 15 min
